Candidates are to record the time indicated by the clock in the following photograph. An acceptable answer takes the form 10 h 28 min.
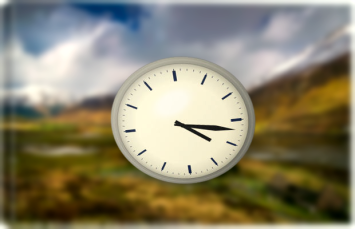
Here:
4 h 17 min
